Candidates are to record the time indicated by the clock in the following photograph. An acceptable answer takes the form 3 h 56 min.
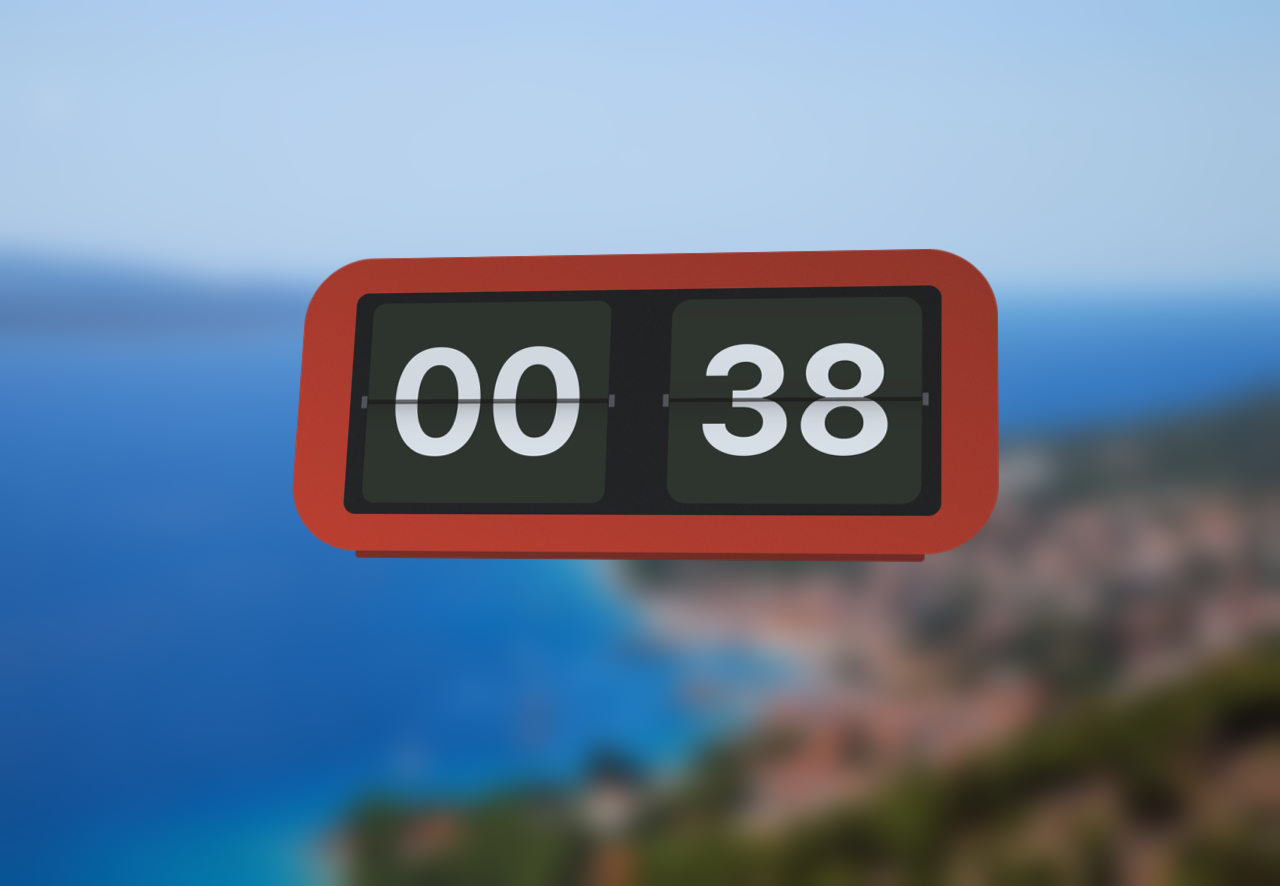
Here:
0 h 38 min
